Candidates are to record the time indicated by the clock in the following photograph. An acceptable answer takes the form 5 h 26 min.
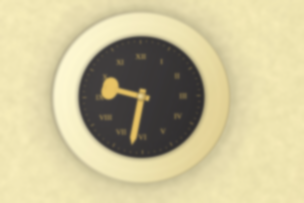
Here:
9 h 32 min
